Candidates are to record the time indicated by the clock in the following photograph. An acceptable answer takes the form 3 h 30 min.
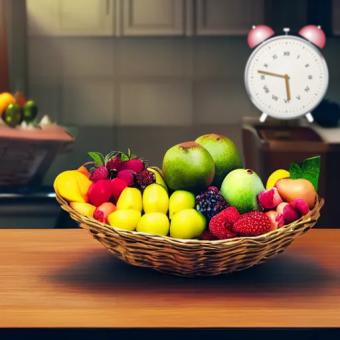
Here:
5 h 47 min
